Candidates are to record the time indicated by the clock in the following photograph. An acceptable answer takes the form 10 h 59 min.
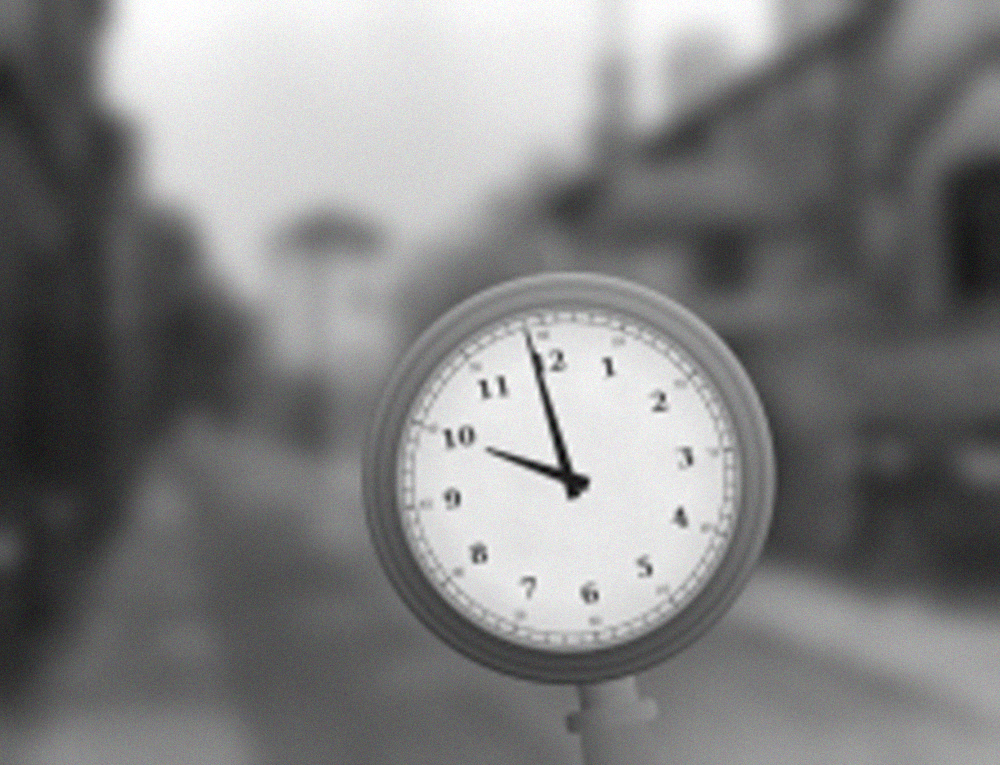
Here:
9 h 59 min
